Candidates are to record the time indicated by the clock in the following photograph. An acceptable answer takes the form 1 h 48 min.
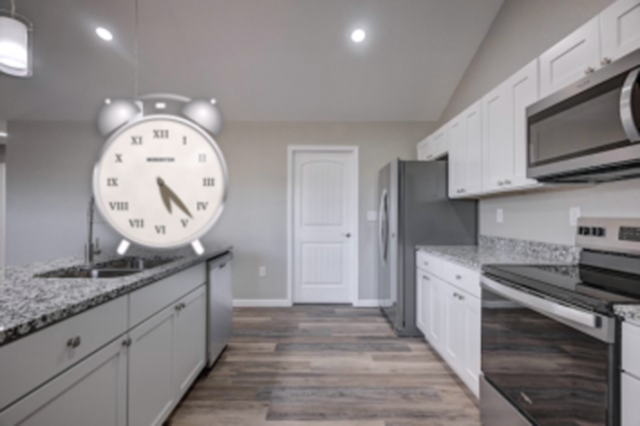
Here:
5 h 23 min
